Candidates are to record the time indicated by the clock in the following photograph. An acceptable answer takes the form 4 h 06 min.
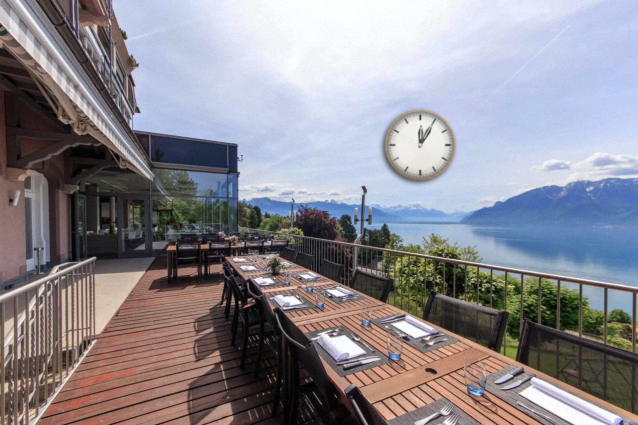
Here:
12 h 05 min
